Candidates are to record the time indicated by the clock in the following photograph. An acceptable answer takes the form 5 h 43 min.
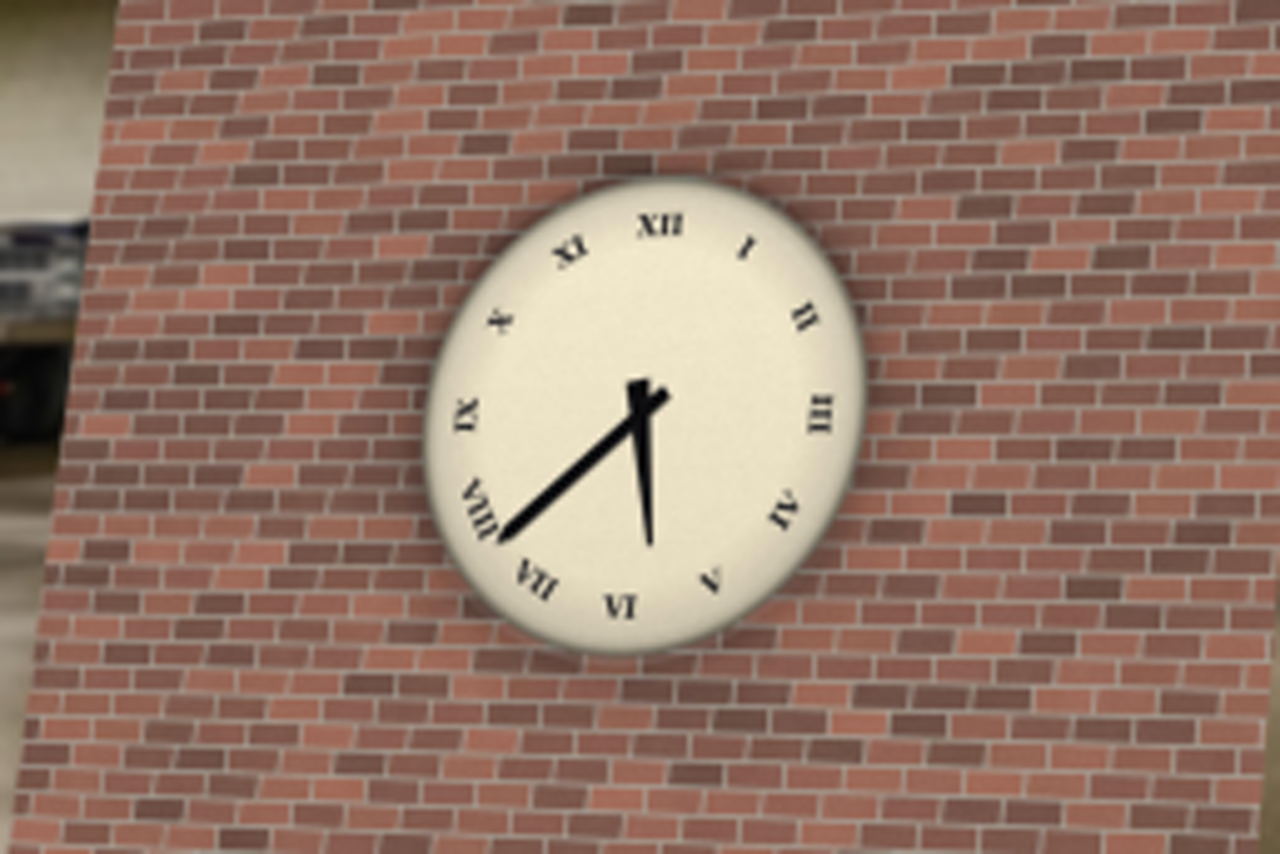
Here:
5 h 38 min
